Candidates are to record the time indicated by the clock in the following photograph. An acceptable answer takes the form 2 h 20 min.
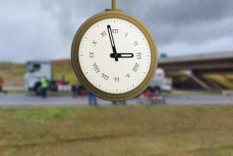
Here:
2 h 58 min
